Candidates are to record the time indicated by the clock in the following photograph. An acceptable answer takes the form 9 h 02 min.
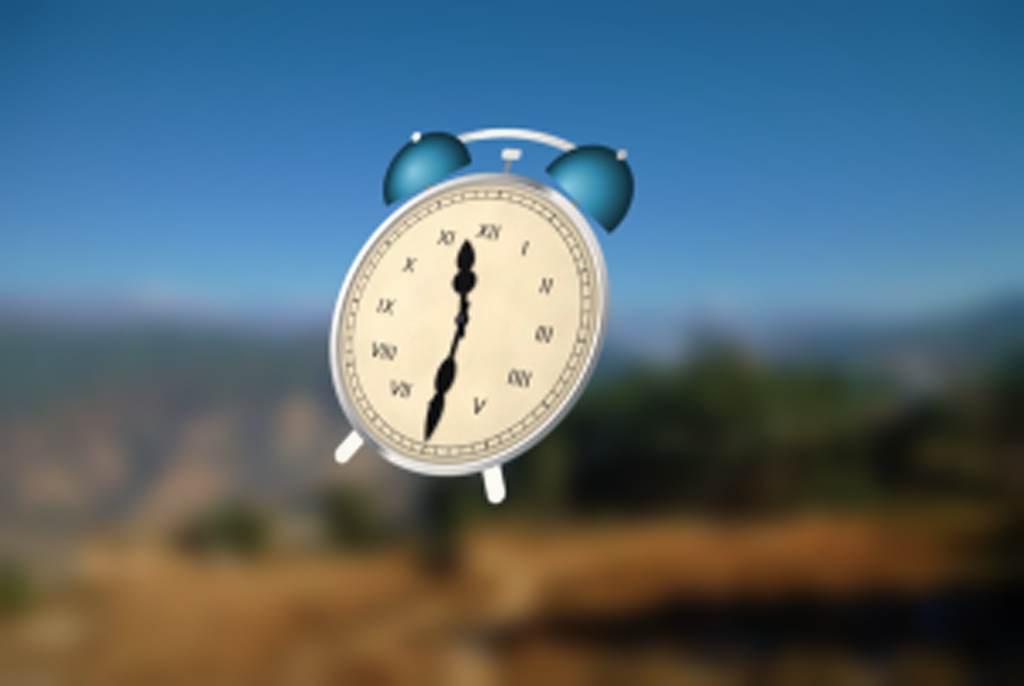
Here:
11 h 30 min
